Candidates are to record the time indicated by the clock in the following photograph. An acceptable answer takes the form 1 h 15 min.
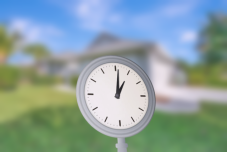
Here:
1 h 01 min
